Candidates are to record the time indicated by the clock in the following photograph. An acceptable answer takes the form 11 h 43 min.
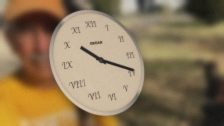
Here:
10 h 19 min
